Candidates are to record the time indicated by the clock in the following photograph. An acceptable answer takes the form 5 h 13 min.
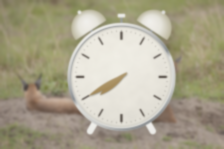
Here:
7 h 40 min
